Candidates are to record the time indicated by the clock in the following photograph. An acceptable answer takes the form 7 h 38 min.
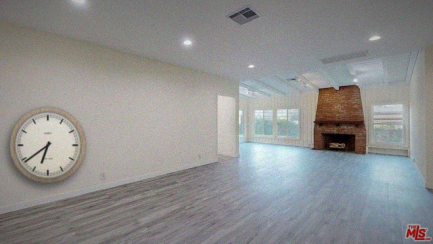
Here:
6 h 39 min
